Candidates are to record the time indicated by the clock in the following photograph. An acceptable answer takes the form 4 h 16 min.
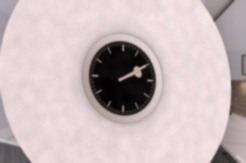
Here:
2 h 10 min
